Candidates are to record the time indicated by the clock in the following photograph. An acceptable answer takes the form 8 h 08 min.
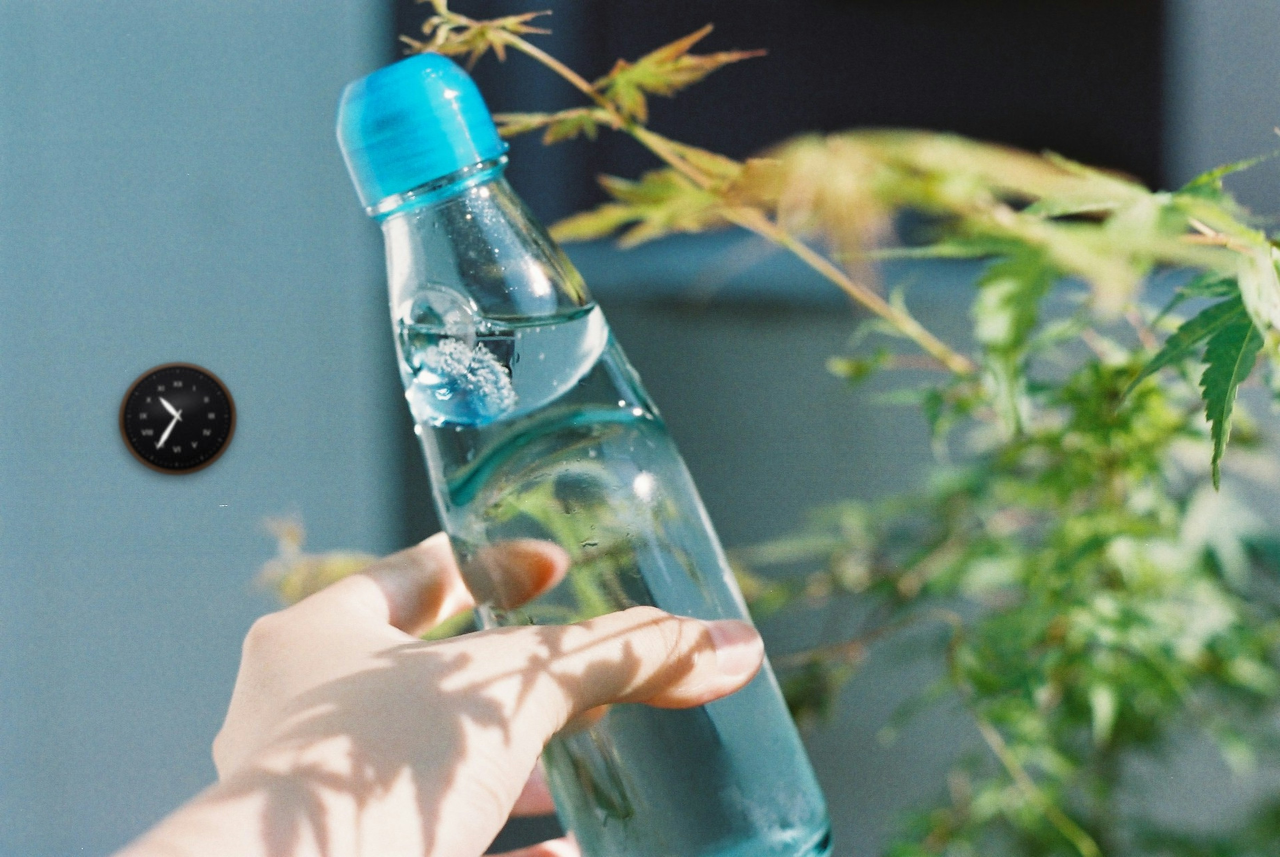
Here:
10 h 35 min
